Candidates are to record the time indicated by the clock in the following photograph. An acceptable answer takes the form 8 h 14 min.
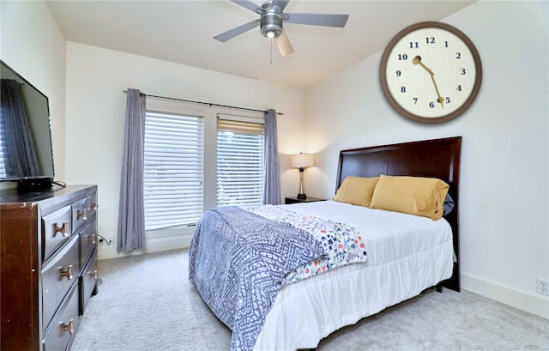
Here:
10 h 27 min
